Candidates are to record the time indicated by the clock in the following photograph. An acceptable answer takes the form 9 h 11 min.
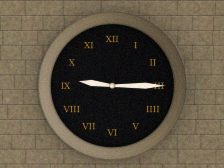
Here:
9 h 15 min
